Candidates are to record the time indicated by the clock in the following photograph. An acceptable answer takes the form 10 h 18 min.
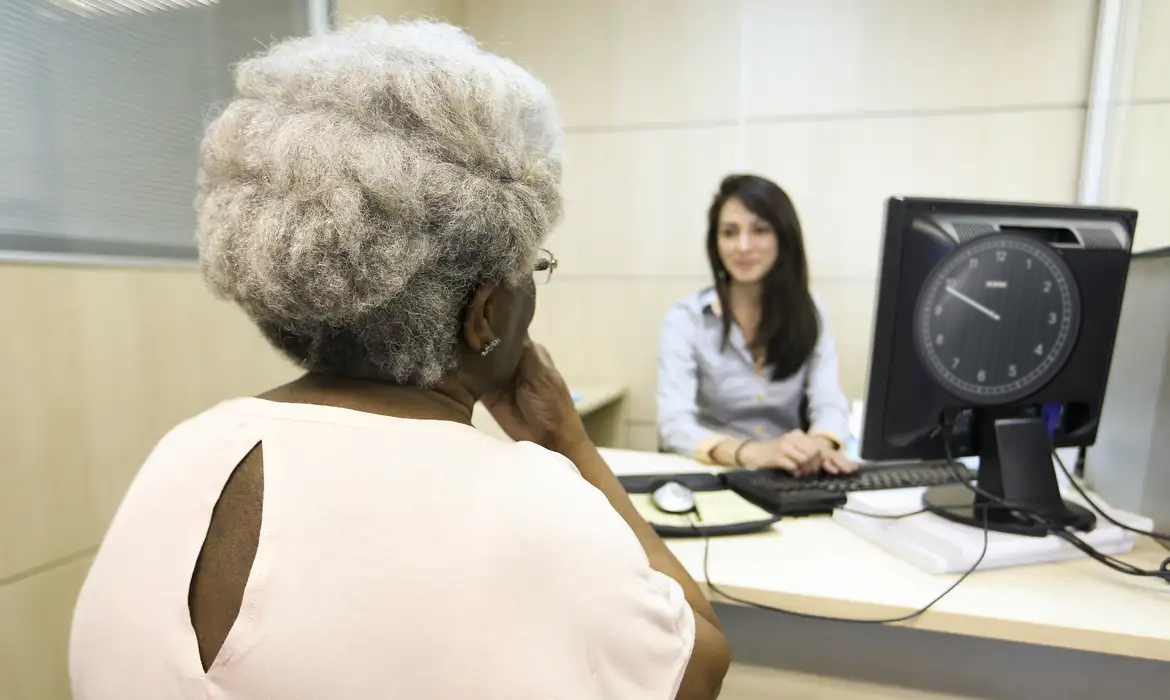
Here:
9 h 49 min
